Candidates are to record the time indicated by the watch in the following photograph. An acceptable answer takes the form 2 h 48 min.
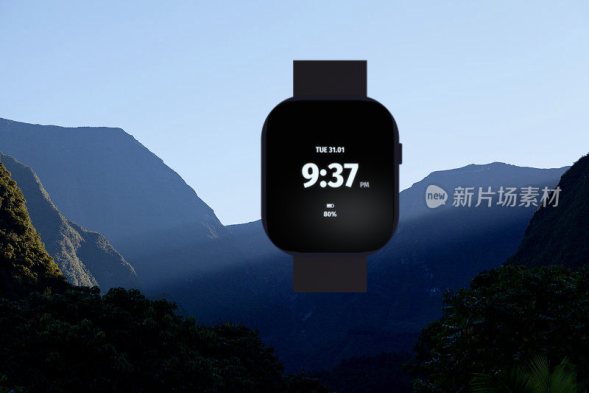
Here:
9 h 37 min
